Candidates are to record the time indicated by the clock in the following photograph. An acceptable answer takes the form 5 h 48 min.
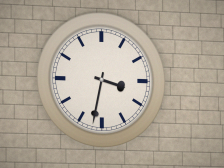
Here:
3 h 32 min
